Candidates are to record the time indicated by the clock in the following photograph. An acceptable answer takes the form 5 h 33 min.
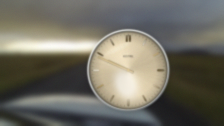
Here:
9 h 49 min
